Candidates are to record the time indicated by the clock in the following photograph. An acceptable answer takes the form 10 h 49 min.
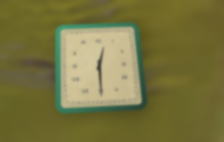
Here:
12 h 30 min
